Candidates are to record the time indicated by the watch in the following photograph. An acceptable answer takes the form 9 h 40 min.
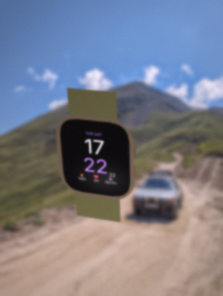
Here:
17 h 22 min
